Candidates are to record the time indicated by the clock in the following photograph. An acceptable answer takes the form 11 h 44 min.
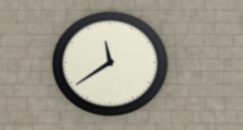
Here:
11 h 39 min
